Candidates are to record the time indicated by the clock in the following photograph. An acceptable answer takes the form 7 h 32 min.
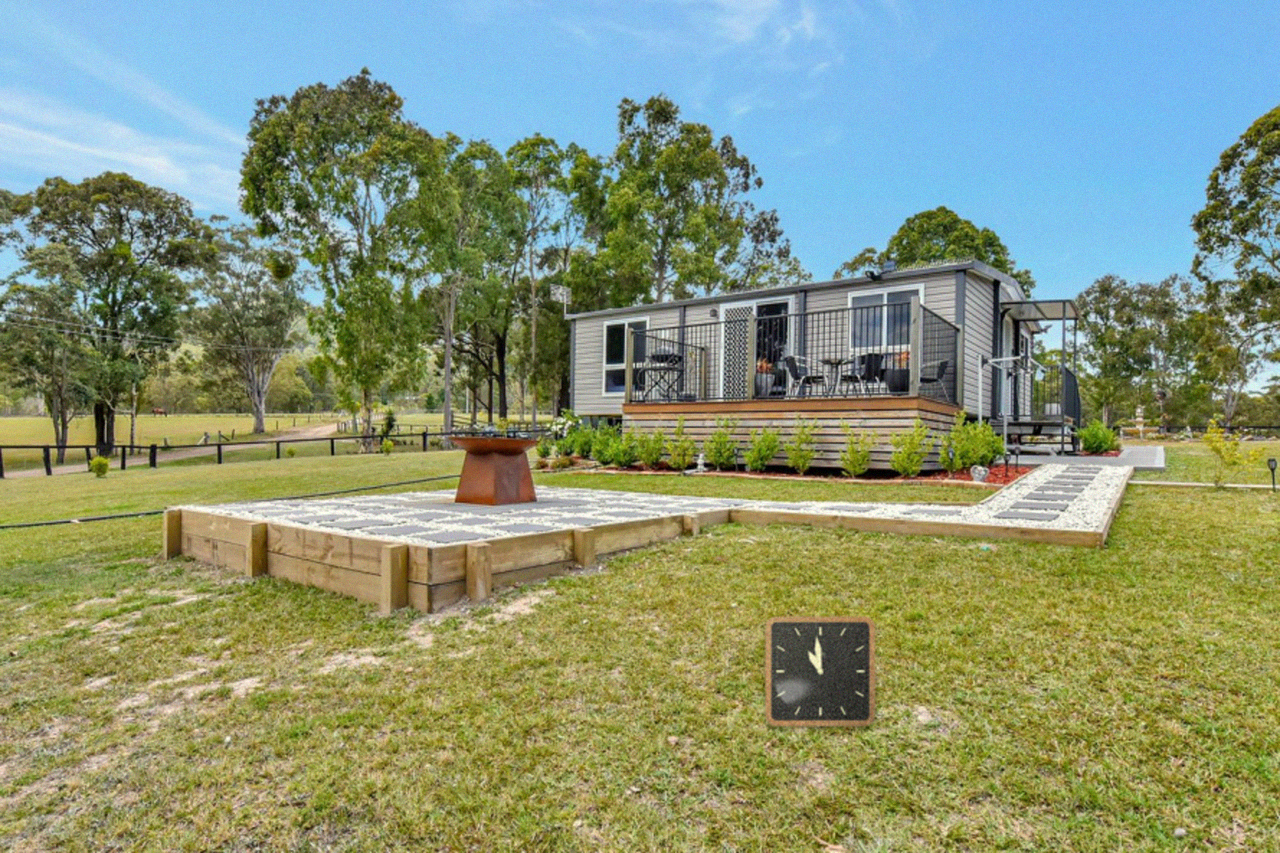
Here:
10 h 59 min
